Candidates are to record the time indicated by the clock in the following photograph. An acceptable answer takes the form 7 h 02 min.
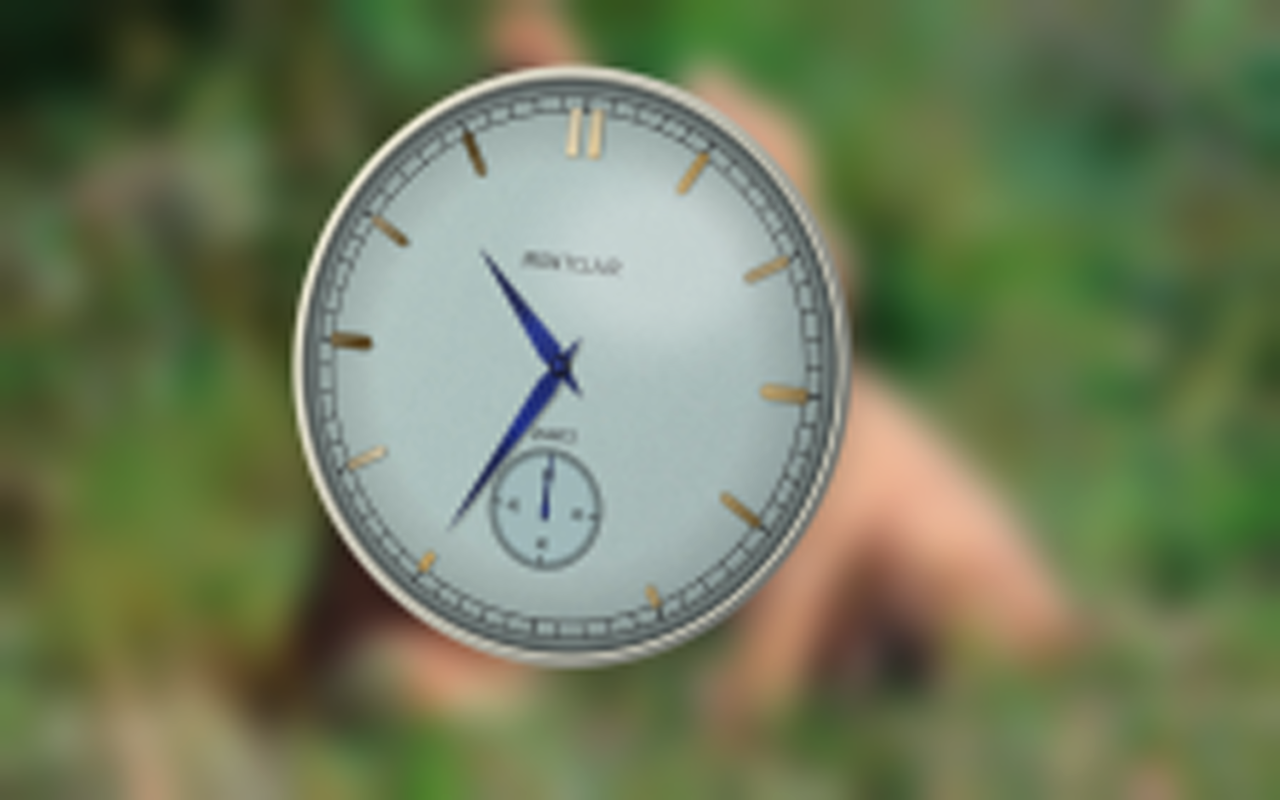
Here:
10 h 35 min
